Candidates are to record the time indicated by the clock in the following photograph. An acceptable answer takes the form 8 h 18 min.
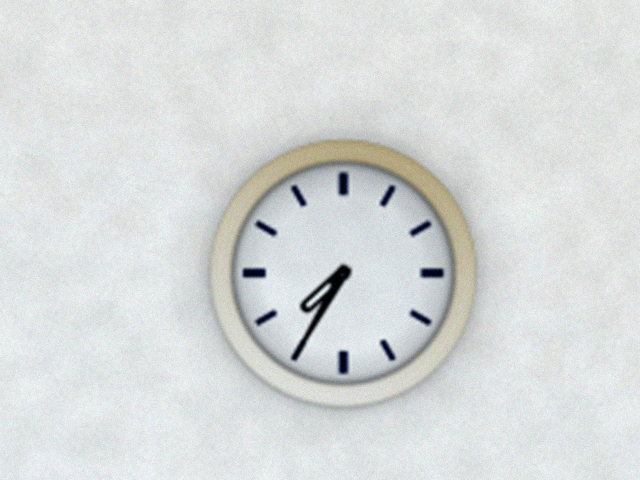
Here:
7 h 35 min
